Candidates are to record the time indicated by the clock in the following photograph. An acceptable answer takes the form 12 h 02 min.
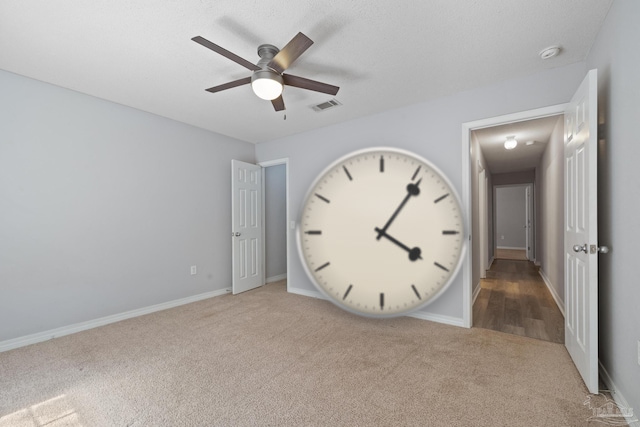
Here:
4 h 06 min
